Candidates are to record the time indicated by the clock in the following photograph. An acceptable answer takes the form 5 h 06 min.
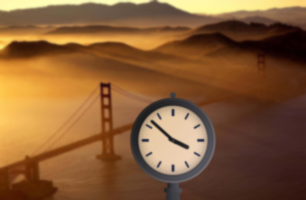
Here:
3 h 52 min
